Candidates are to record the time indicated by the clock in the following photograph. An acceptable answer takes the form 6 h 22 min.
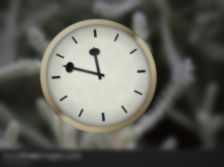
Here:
11 h 48 min
